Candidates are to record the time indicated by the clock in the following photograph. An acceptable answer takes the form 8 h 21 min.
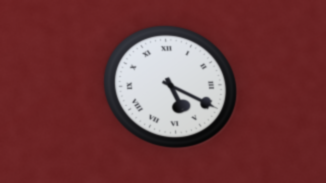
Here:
5 h 20 min
